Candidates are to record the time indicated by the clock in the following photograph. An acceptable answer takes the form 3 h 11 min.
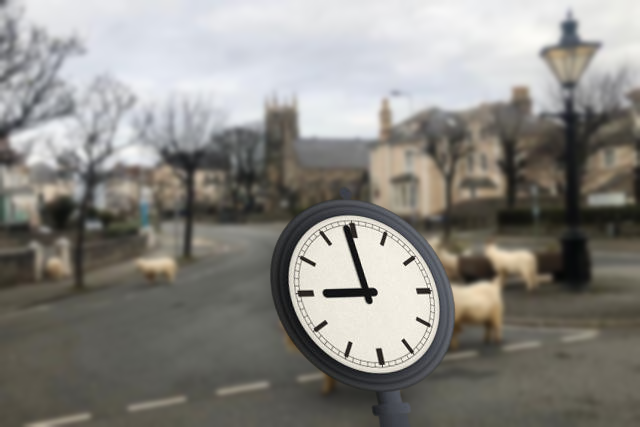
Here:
8 h 59 min
